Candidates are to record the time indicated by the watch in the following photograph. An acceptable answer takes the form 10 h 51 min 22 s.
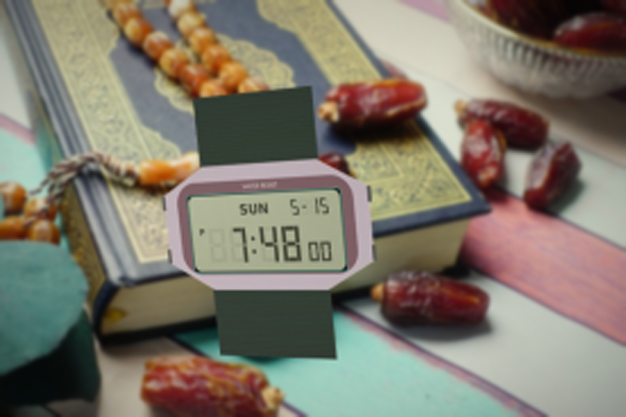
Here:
7 h 48 min 00 s
